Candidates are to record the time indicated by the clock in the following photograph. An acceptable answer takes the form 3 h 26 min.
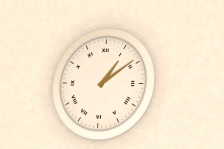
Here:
1 h 09 min
